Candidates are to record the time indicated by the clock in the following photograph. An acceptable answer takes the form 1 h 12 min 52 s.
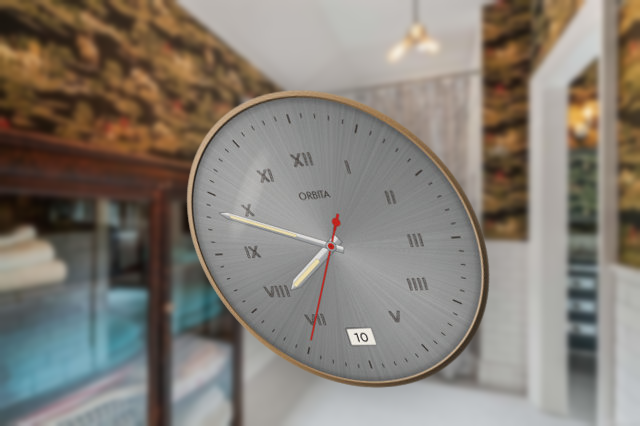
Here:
7 h 48 min 35 s
